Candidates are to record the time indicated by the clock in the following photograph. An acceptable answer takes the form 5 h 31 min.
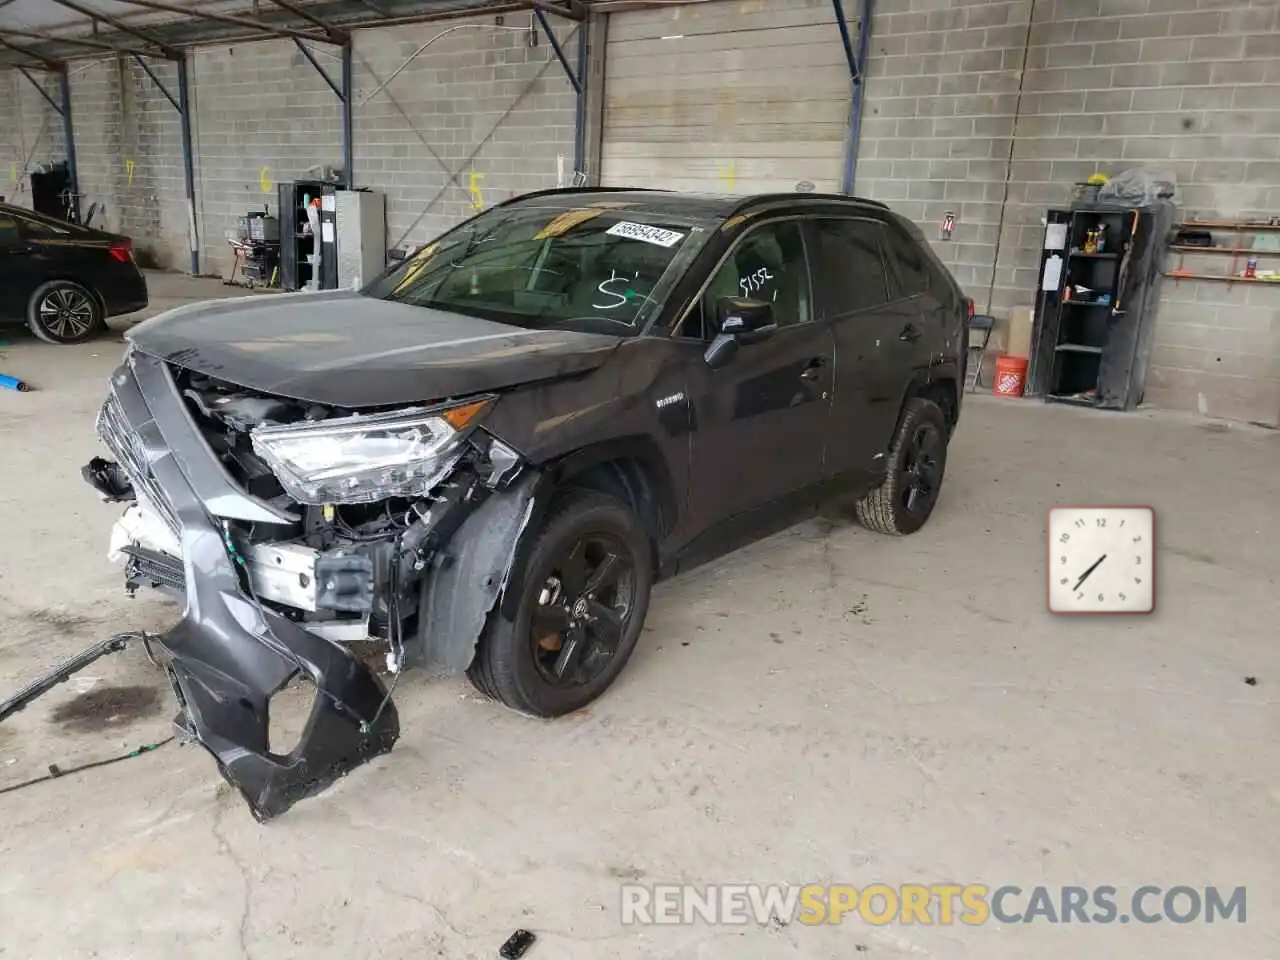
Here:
7 h 37 min
